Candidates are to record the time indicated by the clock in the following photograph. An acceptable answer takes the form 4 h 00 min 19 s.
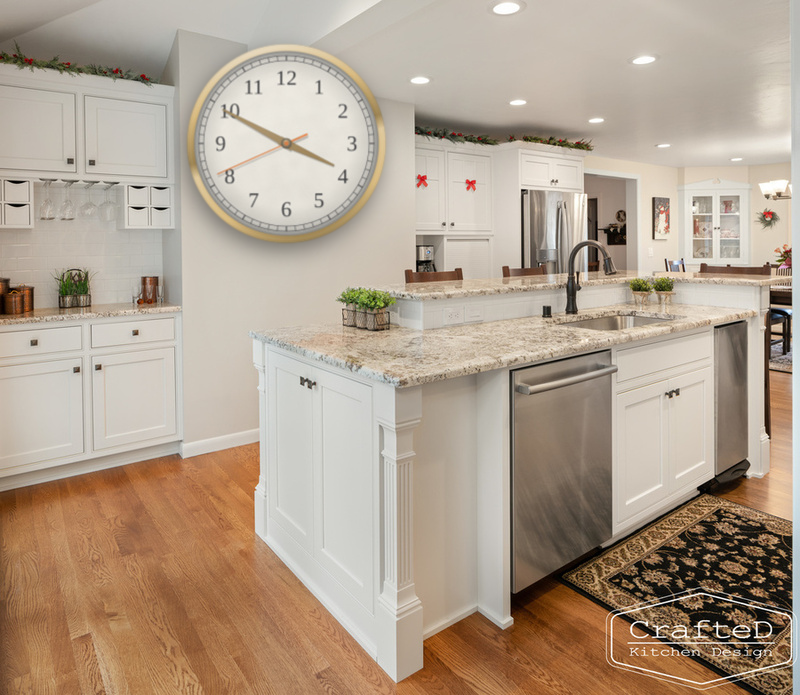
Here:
3 h 49 min 41 s
